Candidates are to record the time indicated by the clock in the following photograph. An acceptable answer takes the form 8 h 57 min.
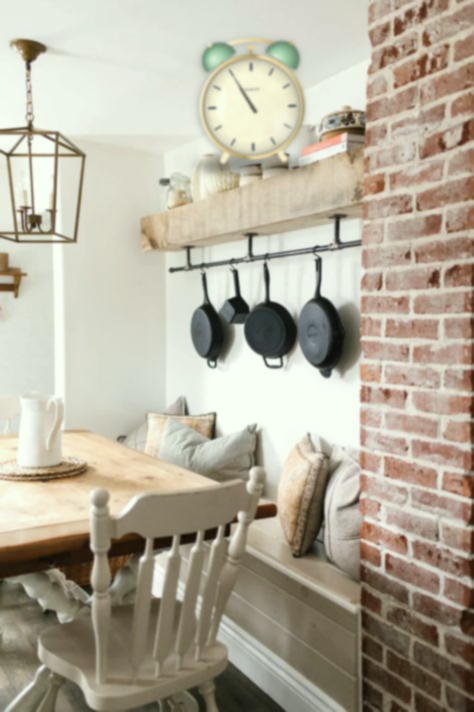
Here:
10 h 55 min
